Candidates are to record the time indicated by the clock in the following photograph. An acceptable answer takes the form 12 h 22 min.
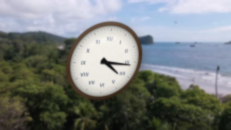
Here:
4 h 16 min
